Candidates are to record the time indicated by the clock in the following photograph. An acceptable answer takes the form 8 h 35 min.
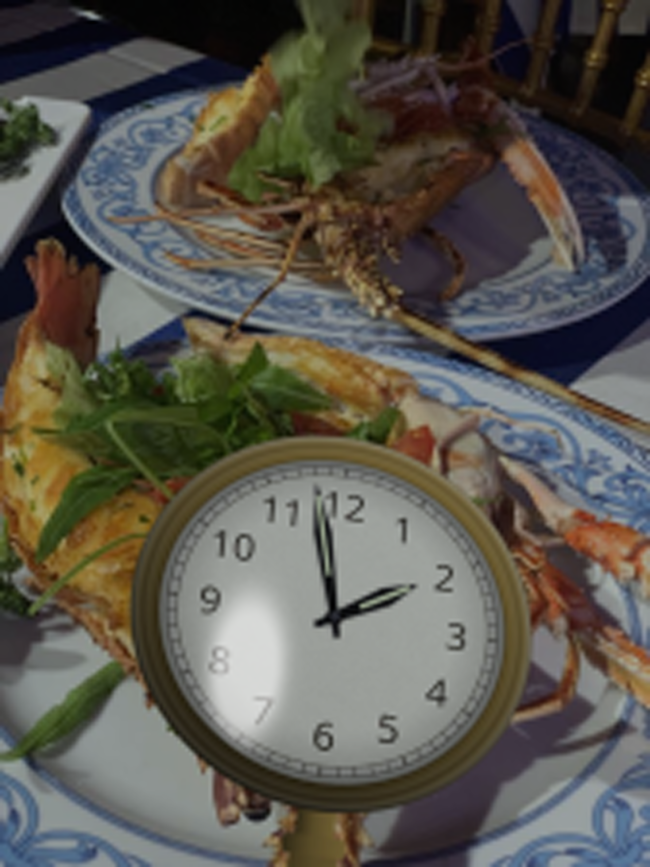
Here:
1 h 58 min
